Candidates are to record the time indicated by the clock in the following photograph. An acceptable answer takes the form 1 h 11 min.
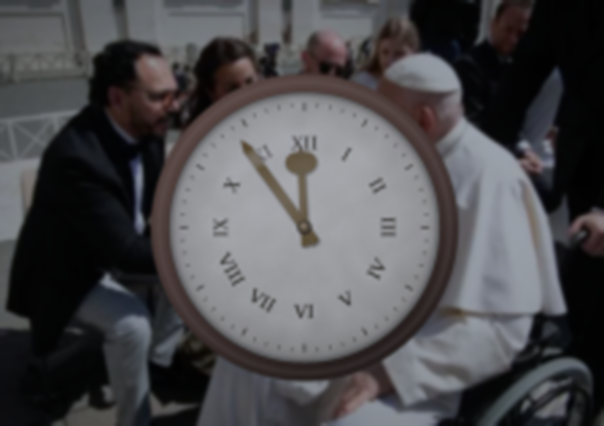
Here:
11 h 54 min
